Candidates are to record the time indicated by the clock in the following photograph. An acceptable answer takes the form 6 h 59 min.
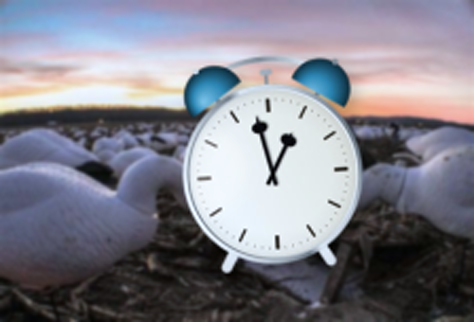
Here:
12 h 58 min
